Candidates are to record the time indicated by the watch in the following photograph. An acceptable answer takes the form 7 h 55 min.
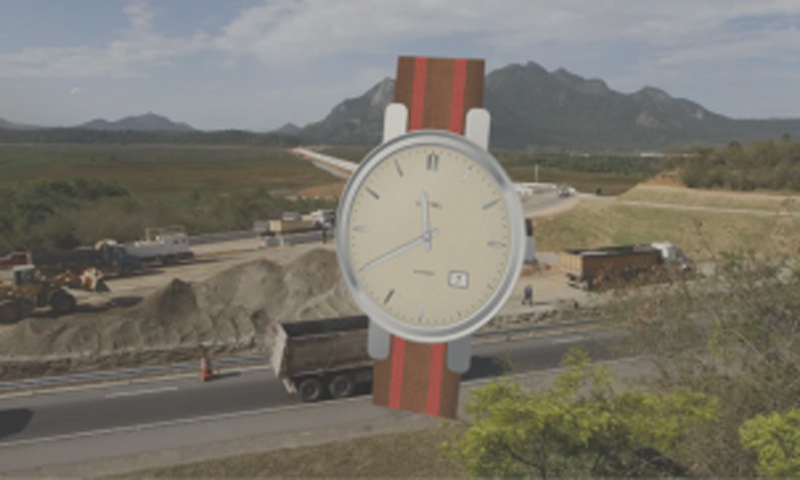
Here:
11 h 40 min
